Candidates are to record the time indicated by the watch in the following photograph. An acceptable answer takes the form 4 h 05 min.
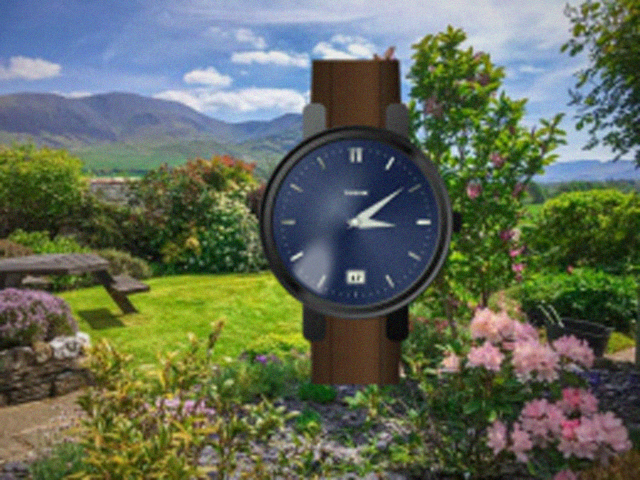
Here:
3 h 09 min
